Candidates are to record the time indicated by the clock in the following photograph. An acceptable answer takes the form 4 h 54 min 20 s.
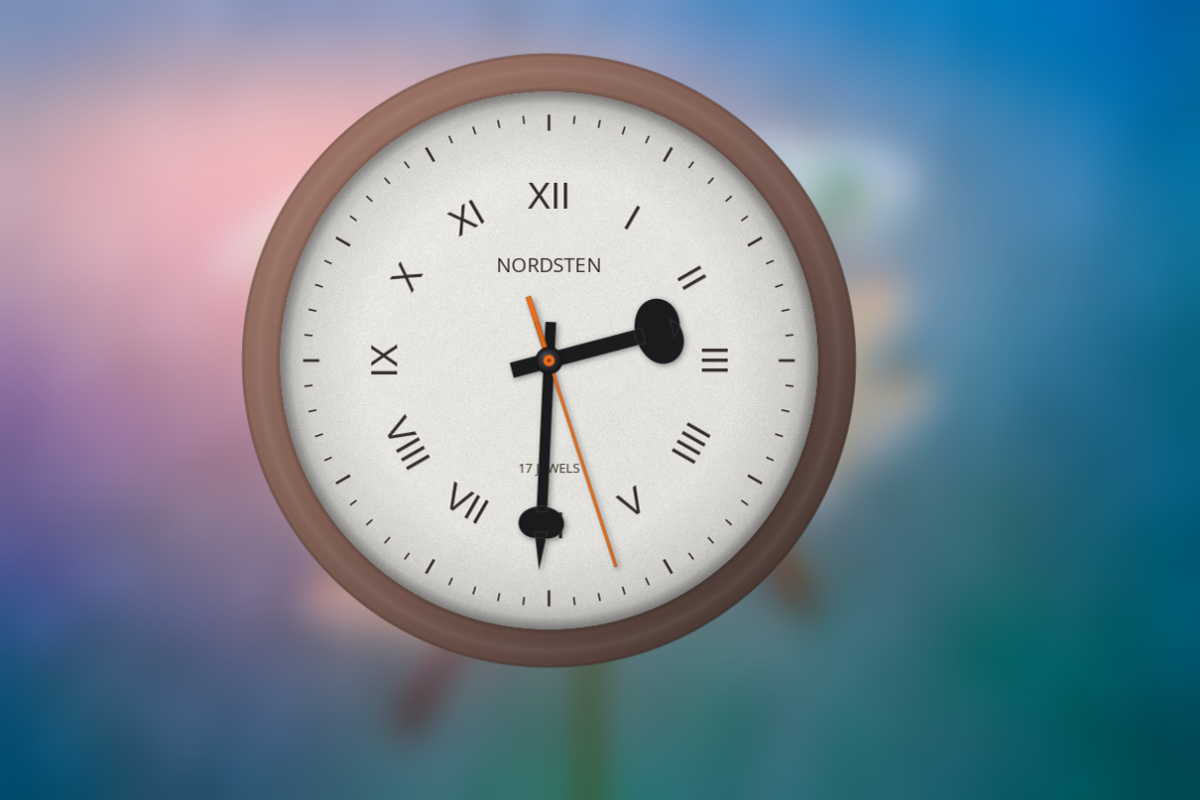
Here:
2 h 30 min 27 s
